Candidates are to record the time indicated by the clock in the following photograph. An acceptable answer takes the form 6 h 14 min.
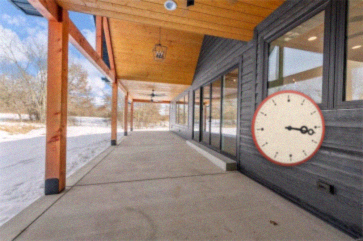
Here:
3 h 17 min
